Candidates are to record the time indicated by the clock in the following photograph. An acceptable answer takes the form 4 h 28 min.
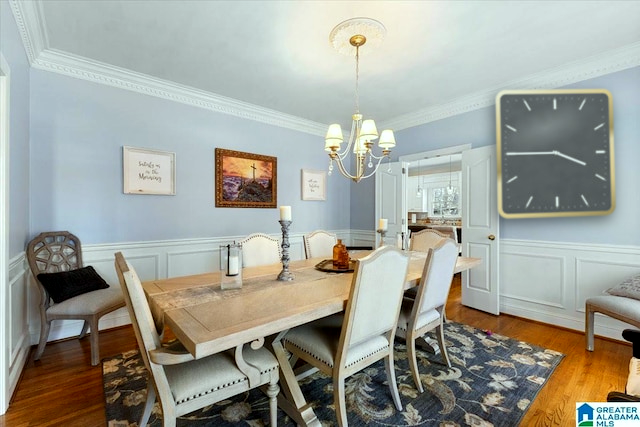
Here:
3 h 45 min
